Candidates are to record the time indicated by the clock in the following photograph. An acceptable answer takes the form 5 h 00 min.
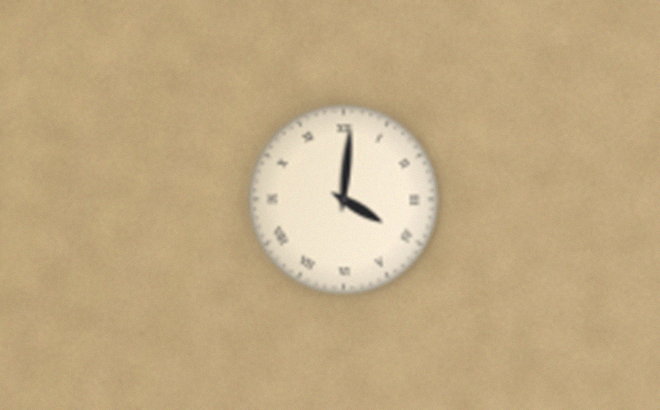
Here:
4 h 01 min
